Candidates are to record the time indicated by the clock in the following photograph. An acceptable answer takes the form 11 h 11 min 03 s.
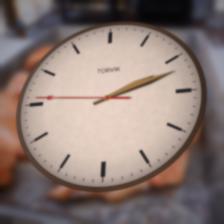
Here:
2 h 11 min 46 s
